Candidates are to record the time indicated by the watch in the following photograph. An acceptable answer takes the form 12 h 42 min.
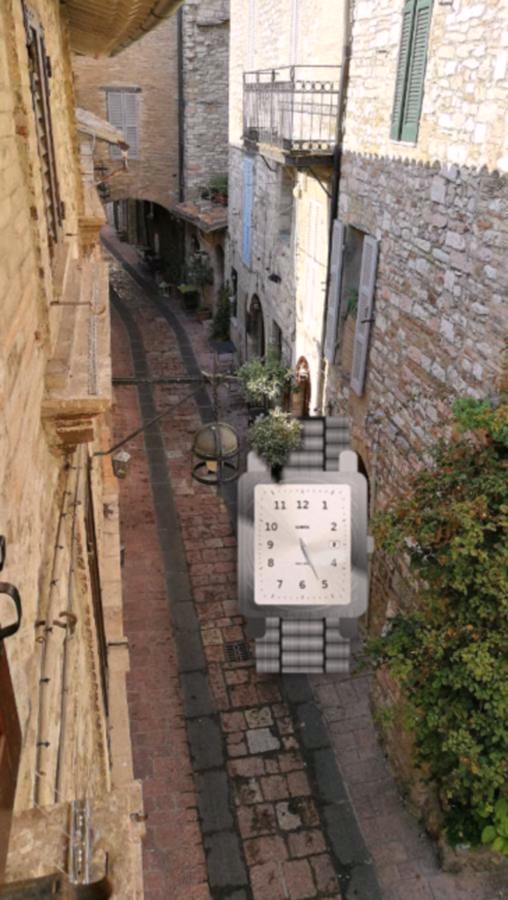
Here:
5 h 26 min
